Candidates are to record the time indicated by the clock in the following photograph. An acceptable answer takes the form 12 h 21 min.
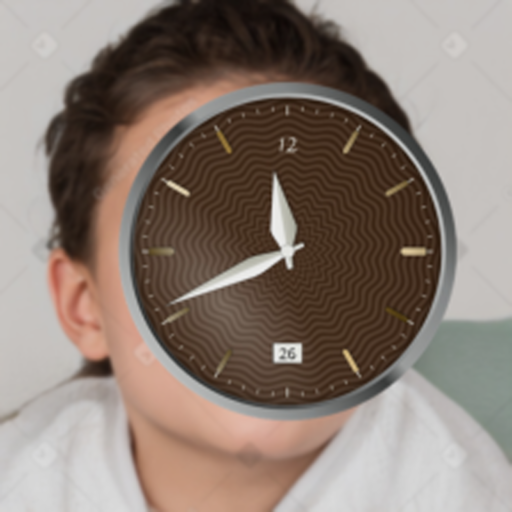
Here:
11 h 41 min
